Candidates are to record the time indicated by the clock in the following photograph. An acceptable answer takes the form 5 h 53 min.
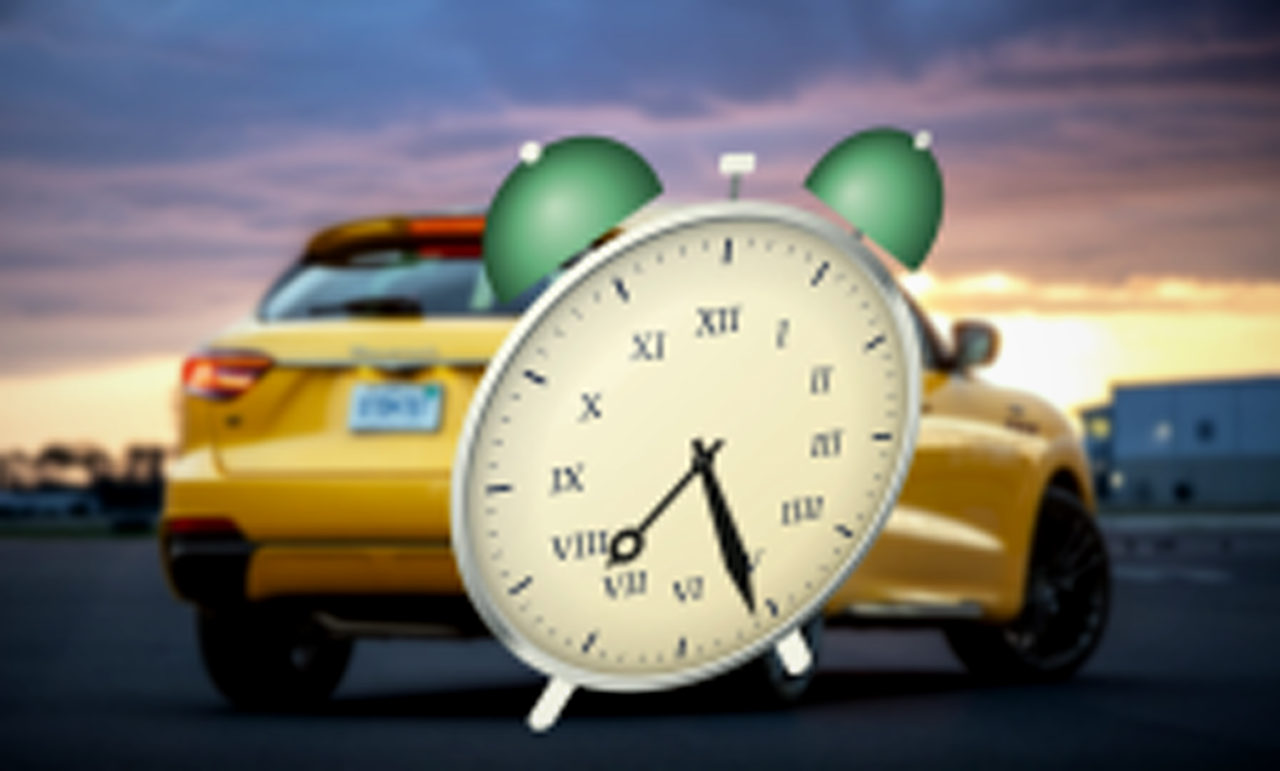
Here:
7 h 26 min
